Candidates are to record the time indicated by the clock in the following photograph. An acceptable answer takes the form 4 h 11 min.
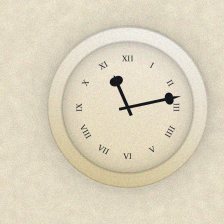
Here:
11 h 13 min
